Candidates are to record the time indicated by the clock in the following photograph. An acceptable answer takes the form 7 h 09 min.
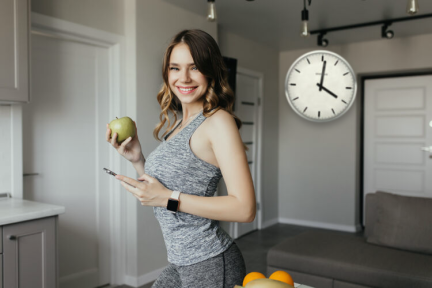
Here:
4 h 01 min
